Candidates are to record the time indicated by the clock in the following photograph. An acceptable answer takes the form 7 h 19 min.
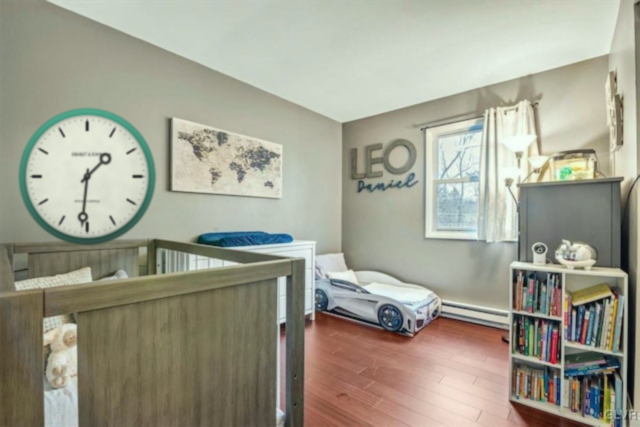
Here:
1 h 31 min
